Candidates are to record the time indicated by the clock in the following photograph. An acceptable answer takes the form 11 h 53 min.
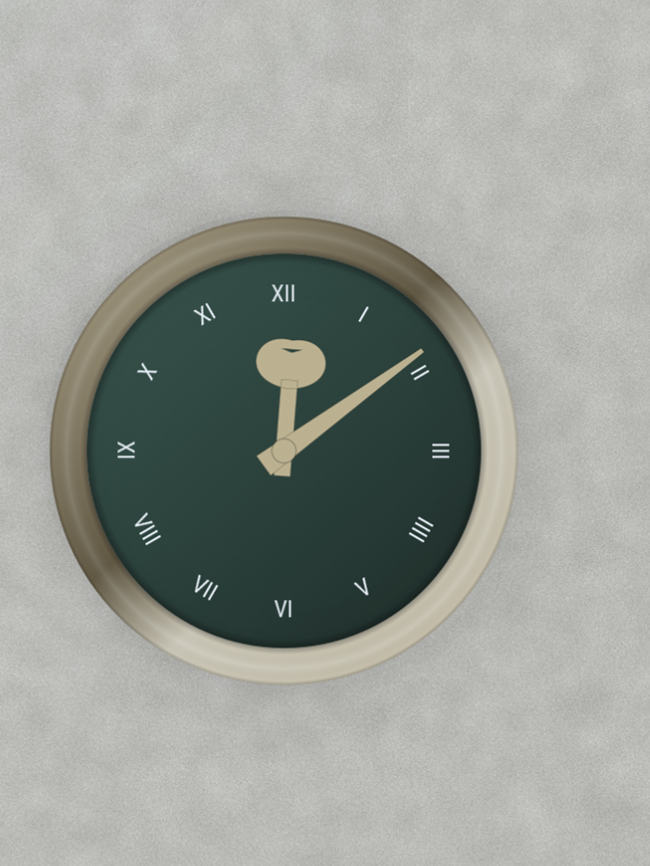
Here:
12 h 09 min
